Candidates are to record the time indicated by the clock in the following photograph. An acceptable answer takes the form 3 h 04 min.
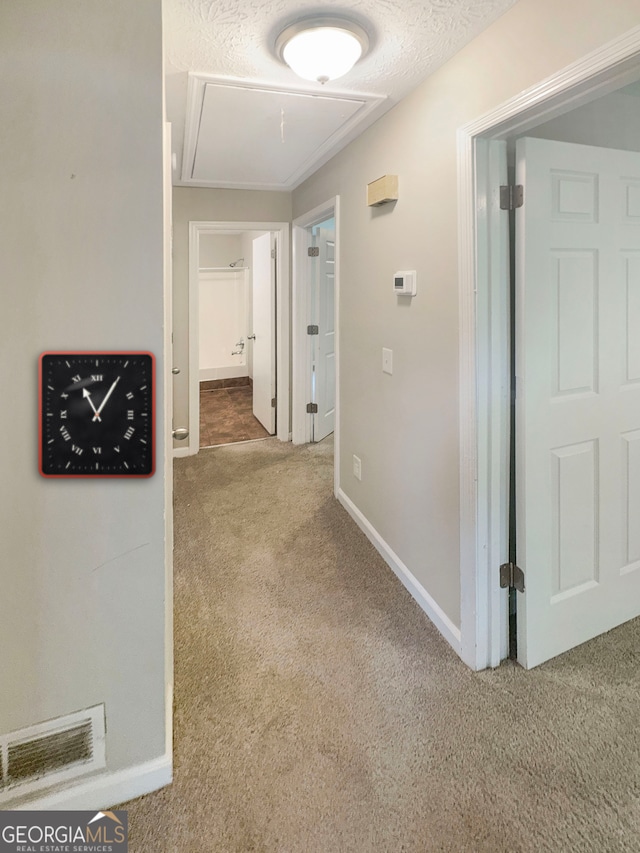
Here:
11 h 05 min
